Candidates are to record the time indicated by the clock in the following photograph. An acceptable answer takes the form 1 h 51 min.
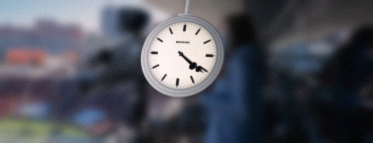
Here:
4 h 21 min
